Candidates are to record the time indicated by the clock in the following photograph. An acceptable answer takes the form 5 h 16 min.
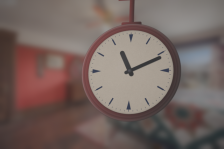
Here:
11 h 11 min
